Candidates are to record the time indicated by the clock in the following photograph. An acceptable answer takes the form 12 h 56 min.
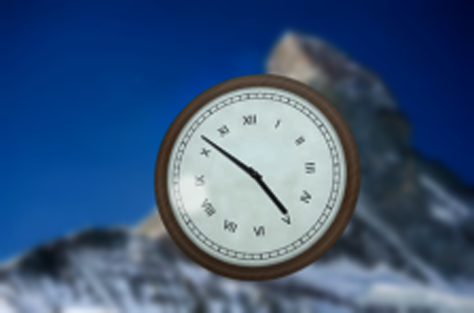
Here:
4 h 52 min
